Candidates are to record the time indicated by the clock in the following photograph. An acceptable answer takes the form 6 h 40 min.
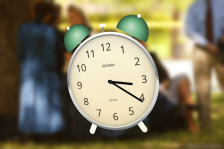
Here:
3 h 21 min
